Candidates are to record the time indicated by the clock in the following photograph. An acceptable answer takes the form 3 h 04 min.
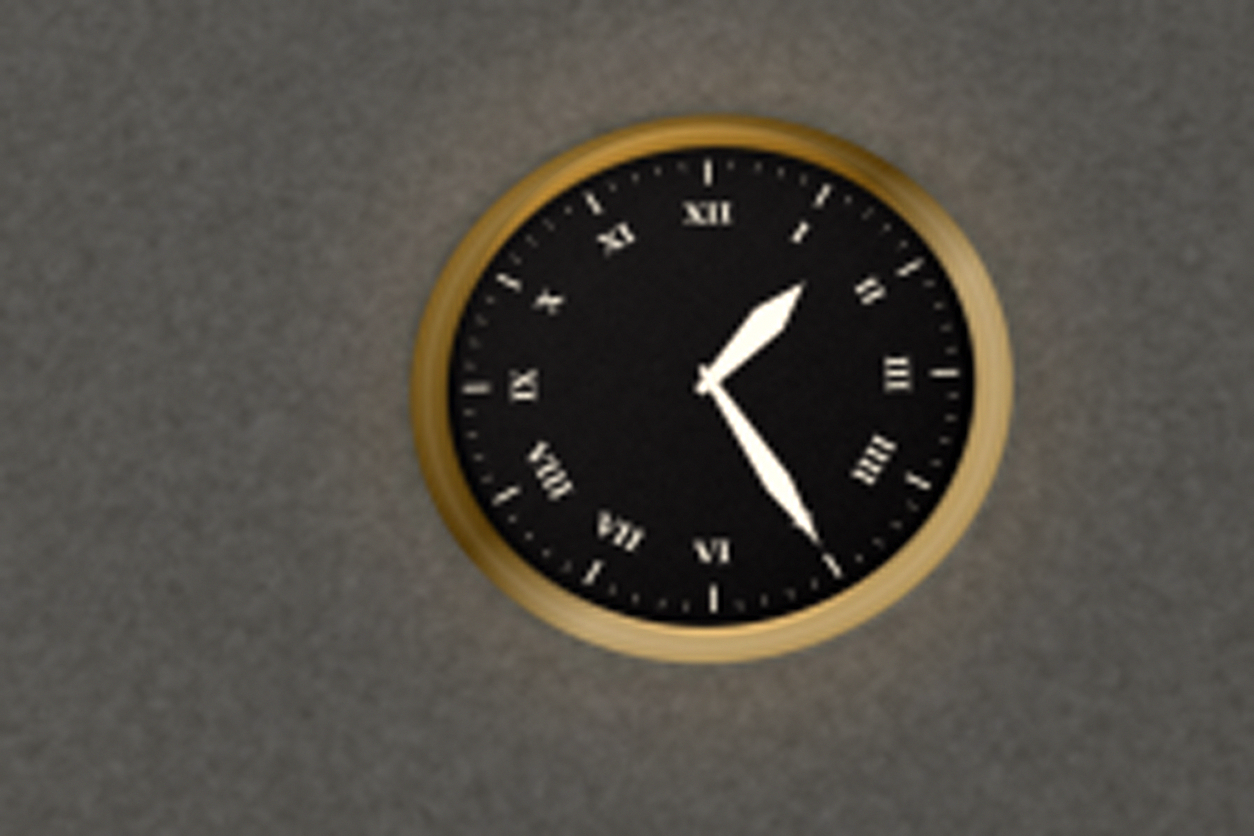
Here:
1 h 25 min
